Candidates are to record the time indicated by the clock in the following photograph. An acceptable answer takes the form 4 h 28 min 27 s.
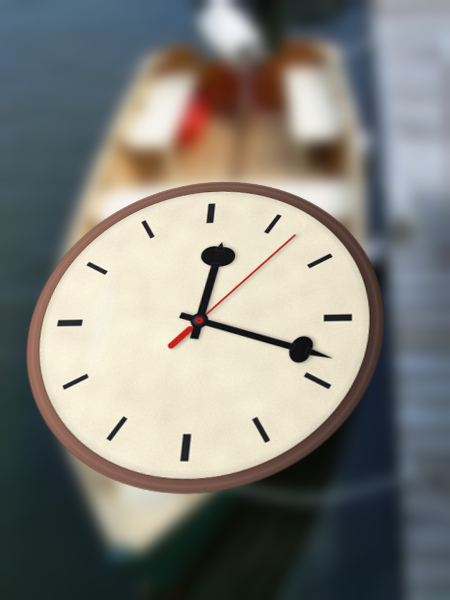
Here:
12 h 18 min 07 s
